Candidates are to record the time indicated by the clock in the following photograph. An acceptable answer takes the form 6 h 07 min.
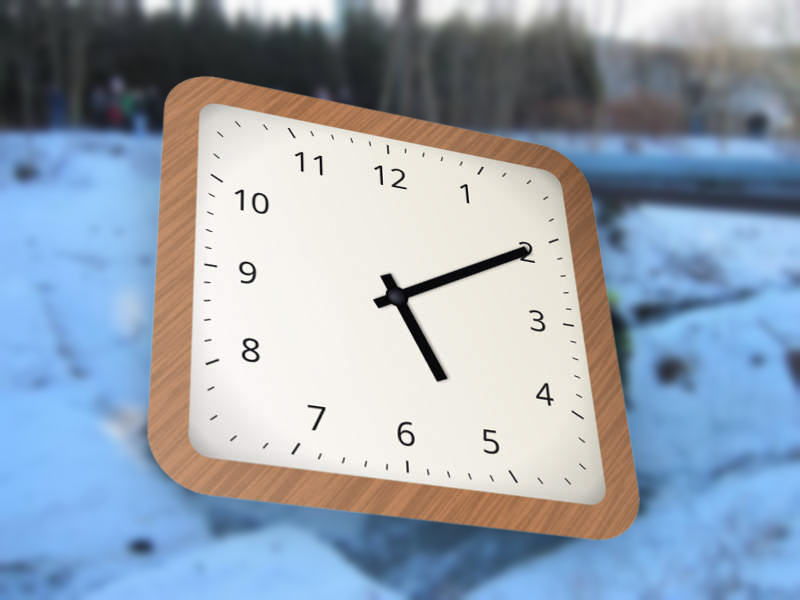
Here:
5 h 10 min
